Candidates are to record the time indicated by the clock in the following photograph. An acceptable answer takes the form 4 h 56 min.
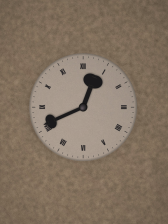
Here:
12 h 41 min
